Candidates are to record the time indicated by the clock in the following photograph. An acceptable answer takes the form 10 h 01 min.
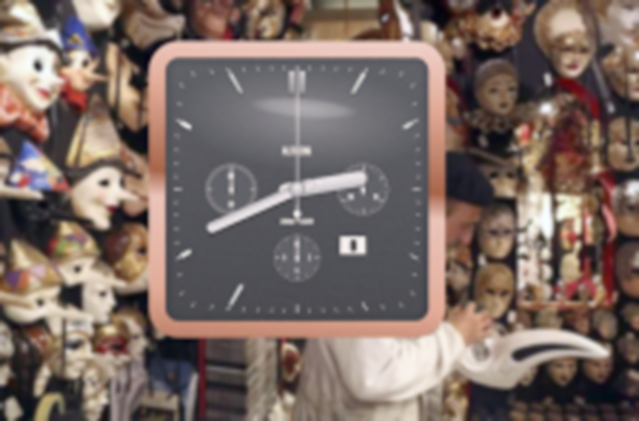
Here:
2 h 41 min
